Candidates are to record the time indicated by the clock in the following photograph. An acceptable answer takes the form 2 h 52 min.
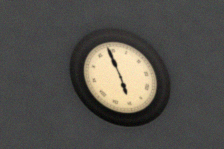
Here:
5 h 59 min
